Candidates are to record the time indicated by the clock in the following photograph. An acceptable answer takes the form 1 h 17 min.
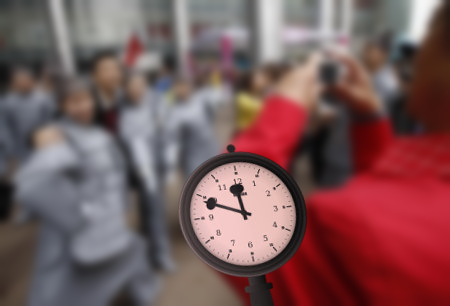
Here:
11 h 49 min
